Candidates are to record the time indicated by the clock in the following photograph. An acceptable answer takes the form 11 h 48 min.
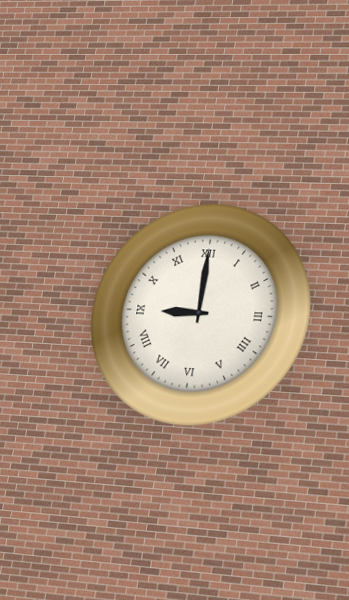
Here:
9 h 00 min
